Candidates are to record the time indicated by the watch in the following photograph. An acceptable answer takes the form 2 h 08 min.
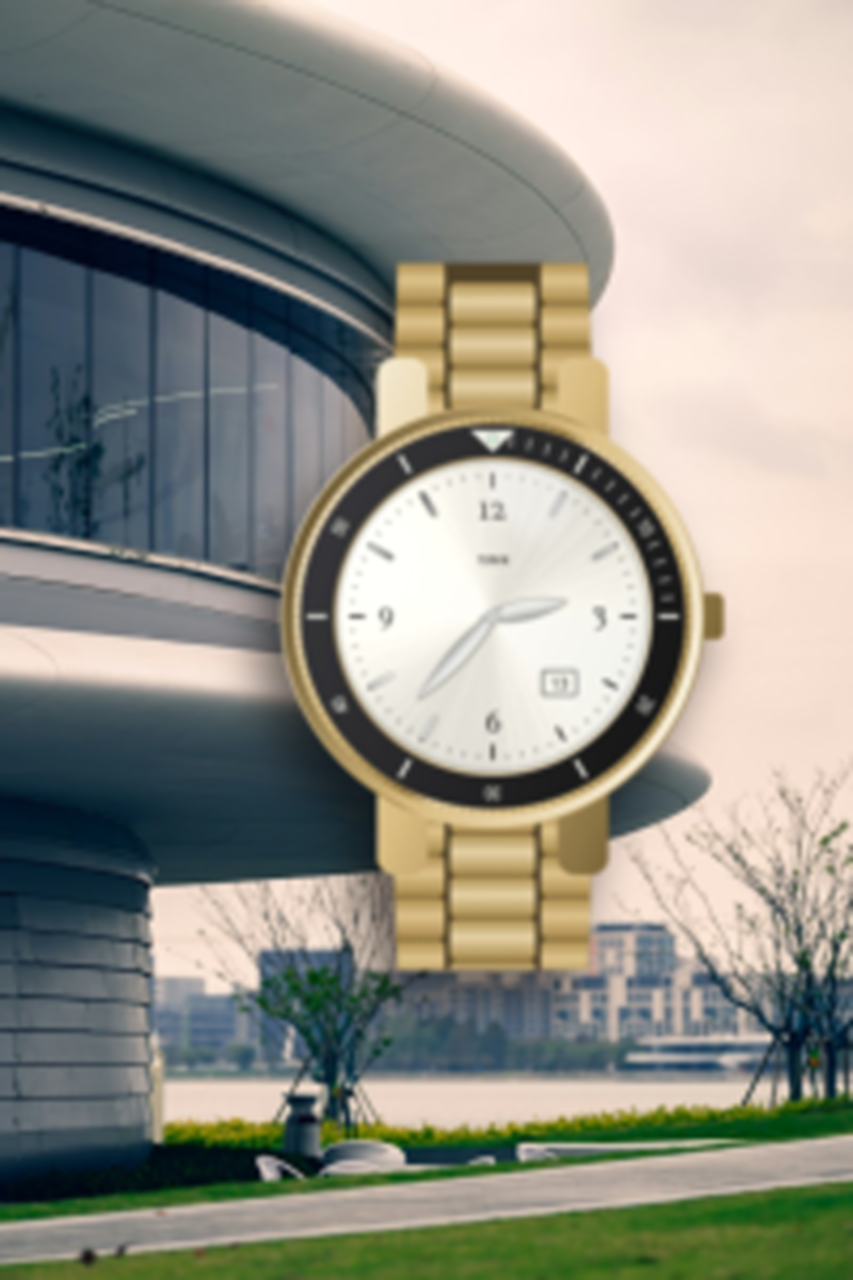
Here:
2 h 37 min
